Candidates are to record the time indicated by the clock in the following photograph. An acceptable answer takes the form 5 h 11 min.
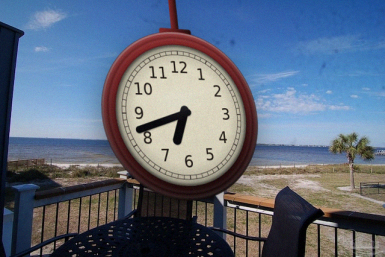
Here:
6 h 42 min
